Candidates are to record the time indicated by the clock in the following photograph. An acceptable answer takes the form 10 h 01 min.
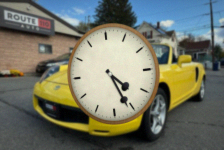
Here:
4 h 26 min
